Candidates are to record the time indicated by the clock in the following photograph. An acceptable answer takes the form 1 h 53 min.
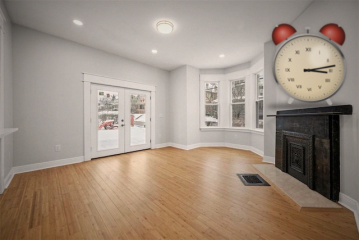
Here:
3 h 13 min
